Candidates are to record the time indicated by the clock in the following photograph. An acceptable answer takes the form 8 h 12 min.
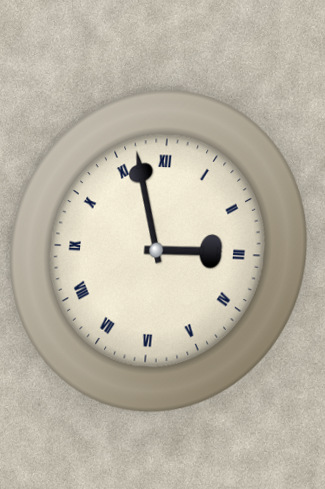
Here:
2 h 57 min
